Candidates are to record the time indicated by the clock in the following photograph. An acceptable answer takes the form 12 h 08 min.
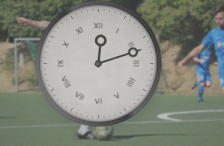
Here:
12 h 12 min
